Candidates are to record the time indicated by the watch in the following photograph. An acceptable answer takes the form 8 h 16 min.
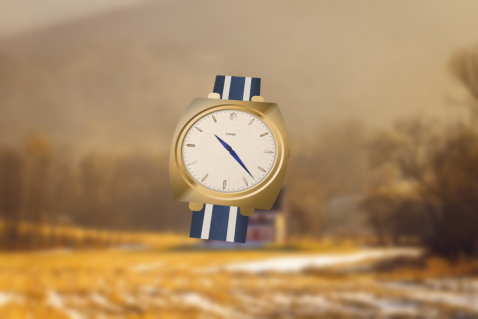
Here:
10 h 23 min
